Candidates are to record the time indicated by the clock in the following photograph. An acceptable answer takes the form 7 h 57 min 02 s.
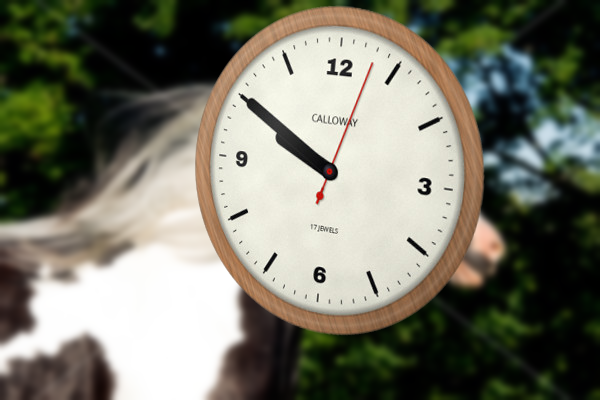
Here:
9 h 50 min 03 s
